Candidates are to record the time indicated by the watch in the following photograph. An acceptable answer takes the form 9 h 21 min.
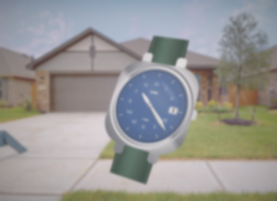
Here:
10 h 22 min
